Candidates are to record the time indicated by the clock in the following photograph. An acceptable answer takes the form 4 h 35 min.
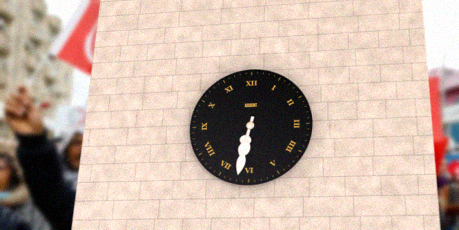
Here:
6 h 32 min
